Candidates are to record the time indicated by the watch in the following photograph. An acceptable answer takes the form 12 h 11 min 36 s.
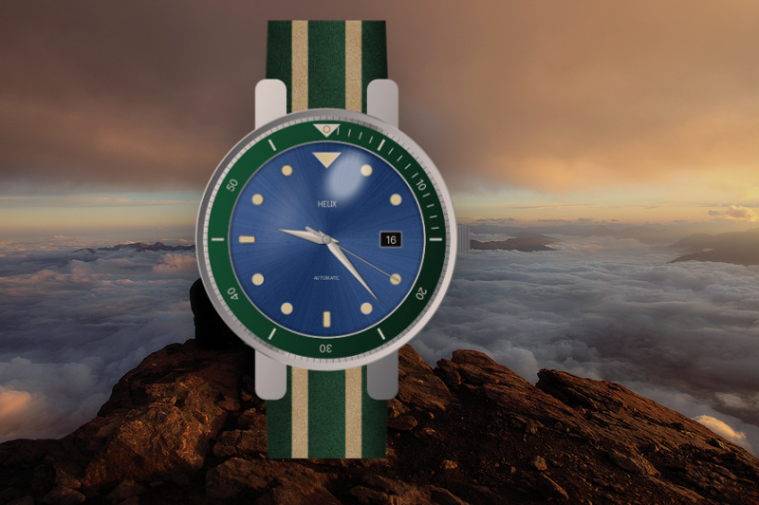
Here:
9 h 23 min 20 s
